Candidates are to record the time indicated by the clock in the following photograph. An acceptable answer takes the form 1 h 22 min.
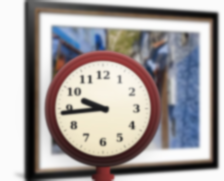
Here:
9 h 44 min
